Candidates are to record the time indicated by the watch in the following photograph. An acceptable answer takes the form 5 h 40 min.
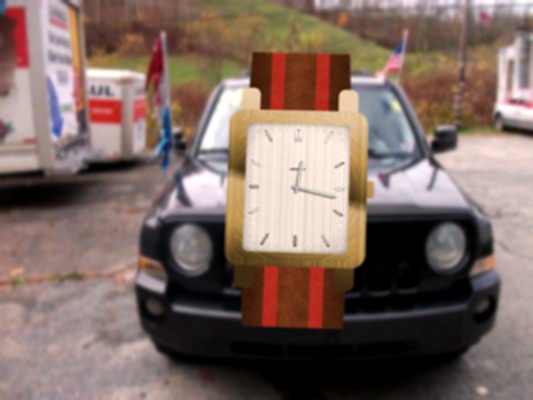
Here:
12 h 17 min
